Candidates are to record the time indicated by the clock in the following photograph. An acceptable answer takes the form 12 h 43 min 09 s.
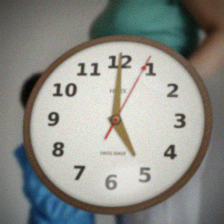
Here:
5 h 00 min 04 s
